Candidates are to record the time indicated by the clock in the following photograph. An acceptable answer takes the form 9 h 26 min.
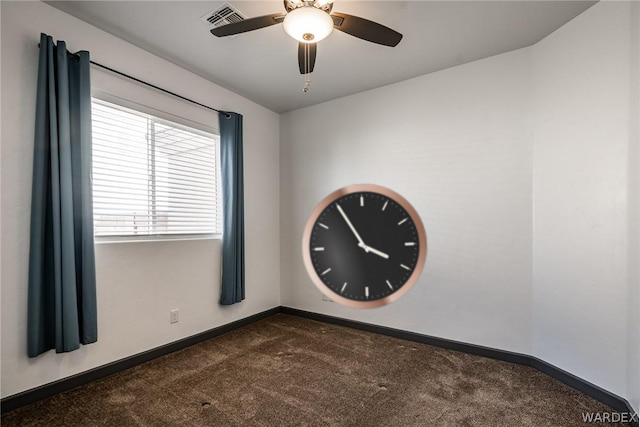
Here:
3 h 55 min
